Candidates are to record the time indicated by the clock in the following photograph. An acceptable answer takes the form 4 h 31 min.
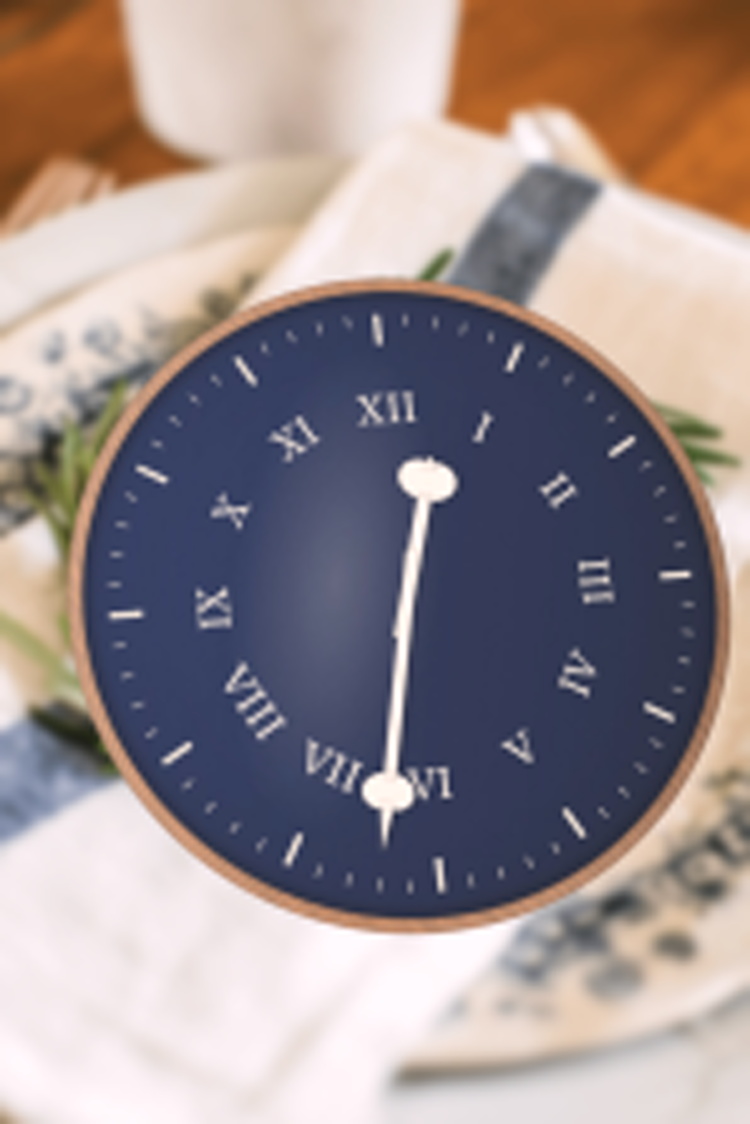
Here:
12 h 32 min
